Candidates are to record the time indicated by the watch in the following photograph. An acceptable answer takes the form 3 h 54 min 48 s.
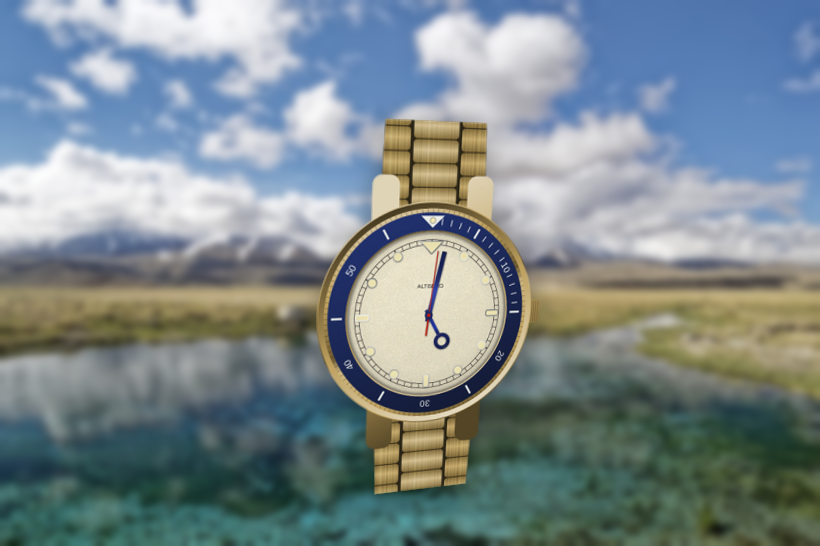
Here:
5 h 02 min 01 s
